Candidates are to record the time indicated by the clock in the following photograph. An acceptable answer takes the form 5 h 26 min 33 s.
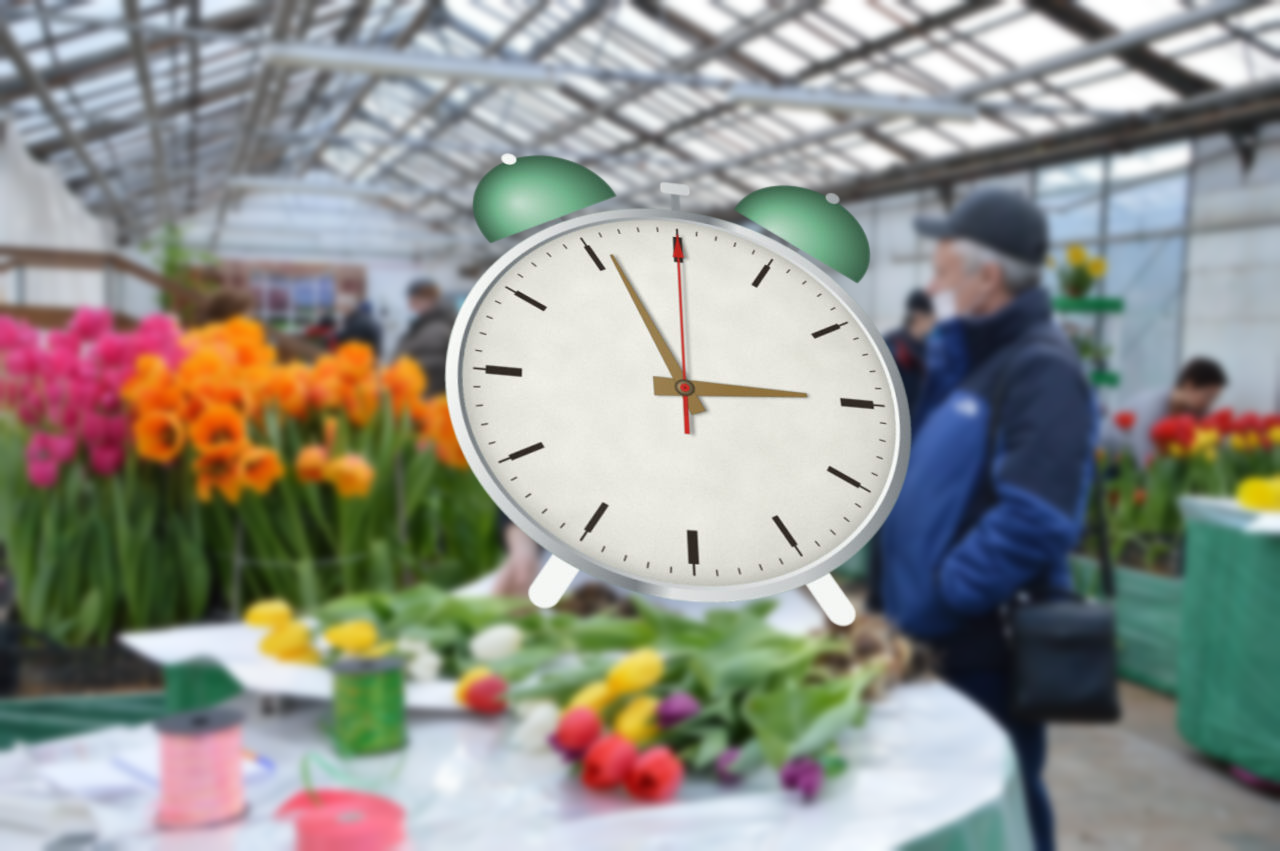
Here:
2 h 56 min 00 s
